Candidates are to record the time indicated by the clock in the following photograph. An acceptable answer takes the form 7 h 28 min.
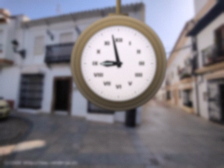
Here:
8 h 58 min
